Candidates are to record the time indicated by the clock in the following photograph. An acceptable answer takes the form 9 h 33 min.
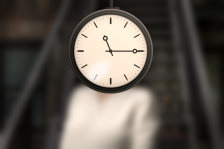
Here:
11 h 15 min
